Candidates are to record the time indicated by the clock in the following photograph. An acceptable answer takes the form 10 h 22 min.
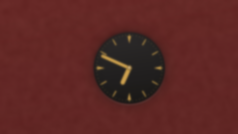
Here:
6 h 49 min
